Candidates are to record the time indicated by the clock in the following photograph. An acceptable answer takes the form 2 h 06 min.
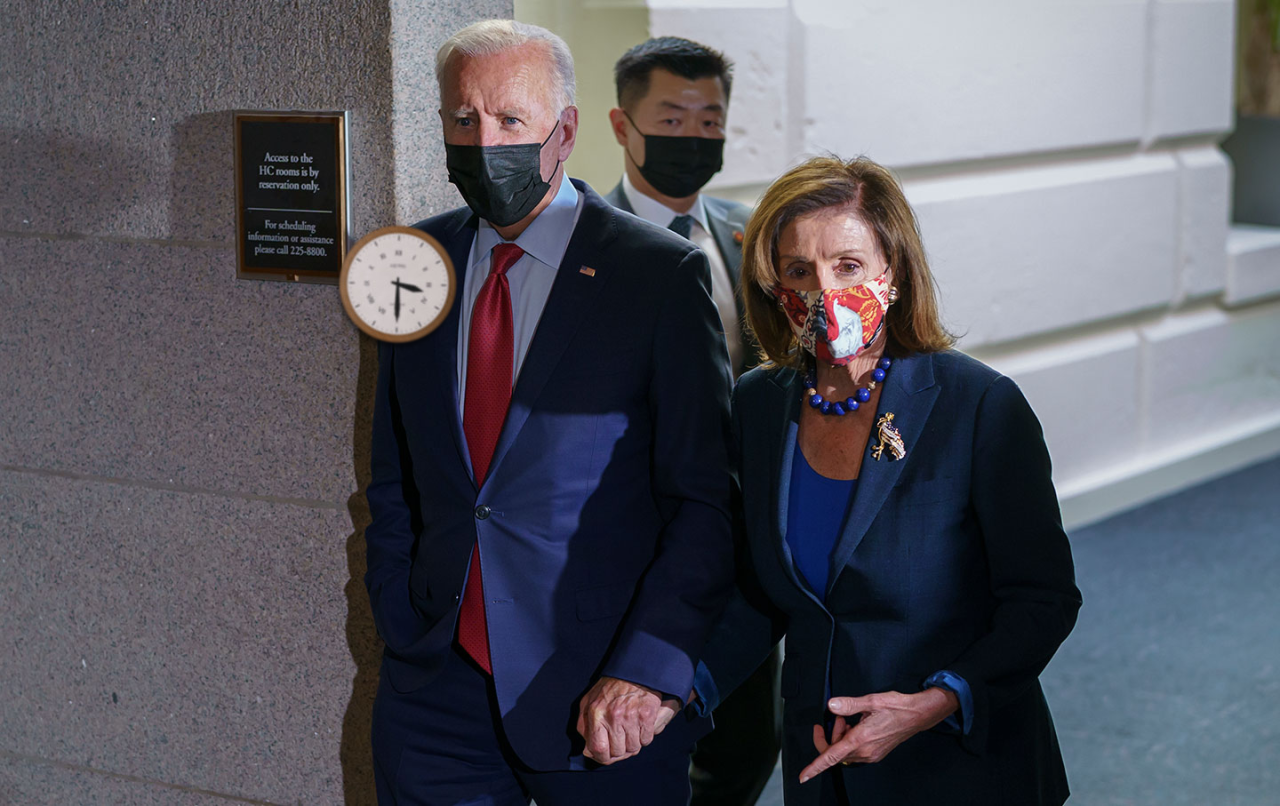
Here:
3 h 30 min
